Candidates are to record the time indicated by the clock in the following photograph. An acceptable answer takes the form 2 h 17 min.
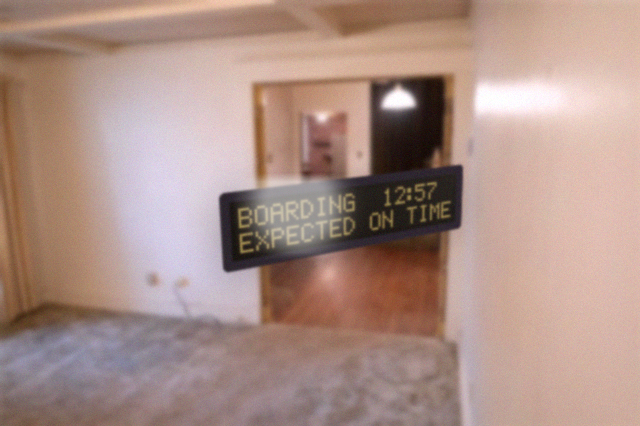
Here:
12 h 57 min
